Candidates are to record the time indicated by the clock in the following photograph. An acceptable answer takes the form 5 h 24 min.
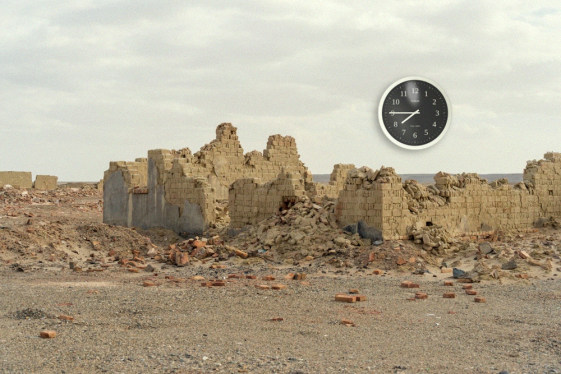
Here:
7 h 45 min
